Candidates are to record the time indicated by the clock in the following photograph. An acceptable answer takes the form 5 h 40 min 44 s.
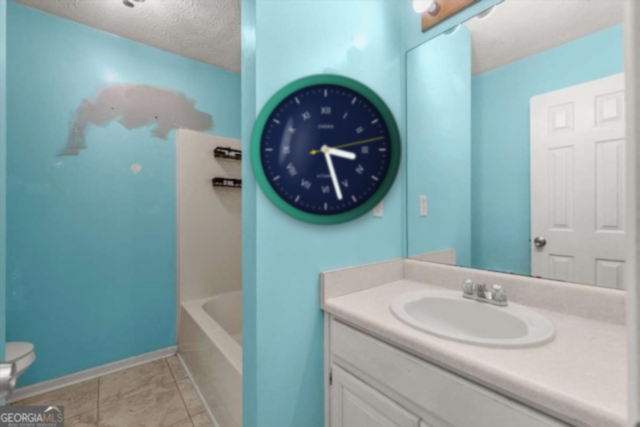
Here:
3 h 27 min 13 s
